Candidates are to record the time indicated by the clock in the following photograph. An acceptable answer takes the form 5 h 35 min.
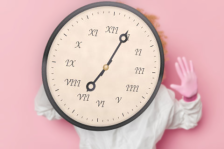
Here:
7 h 04 min
